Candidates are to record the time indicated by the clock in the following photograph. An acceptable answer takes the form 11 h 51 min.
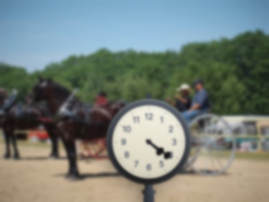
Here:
4 h 21 min
